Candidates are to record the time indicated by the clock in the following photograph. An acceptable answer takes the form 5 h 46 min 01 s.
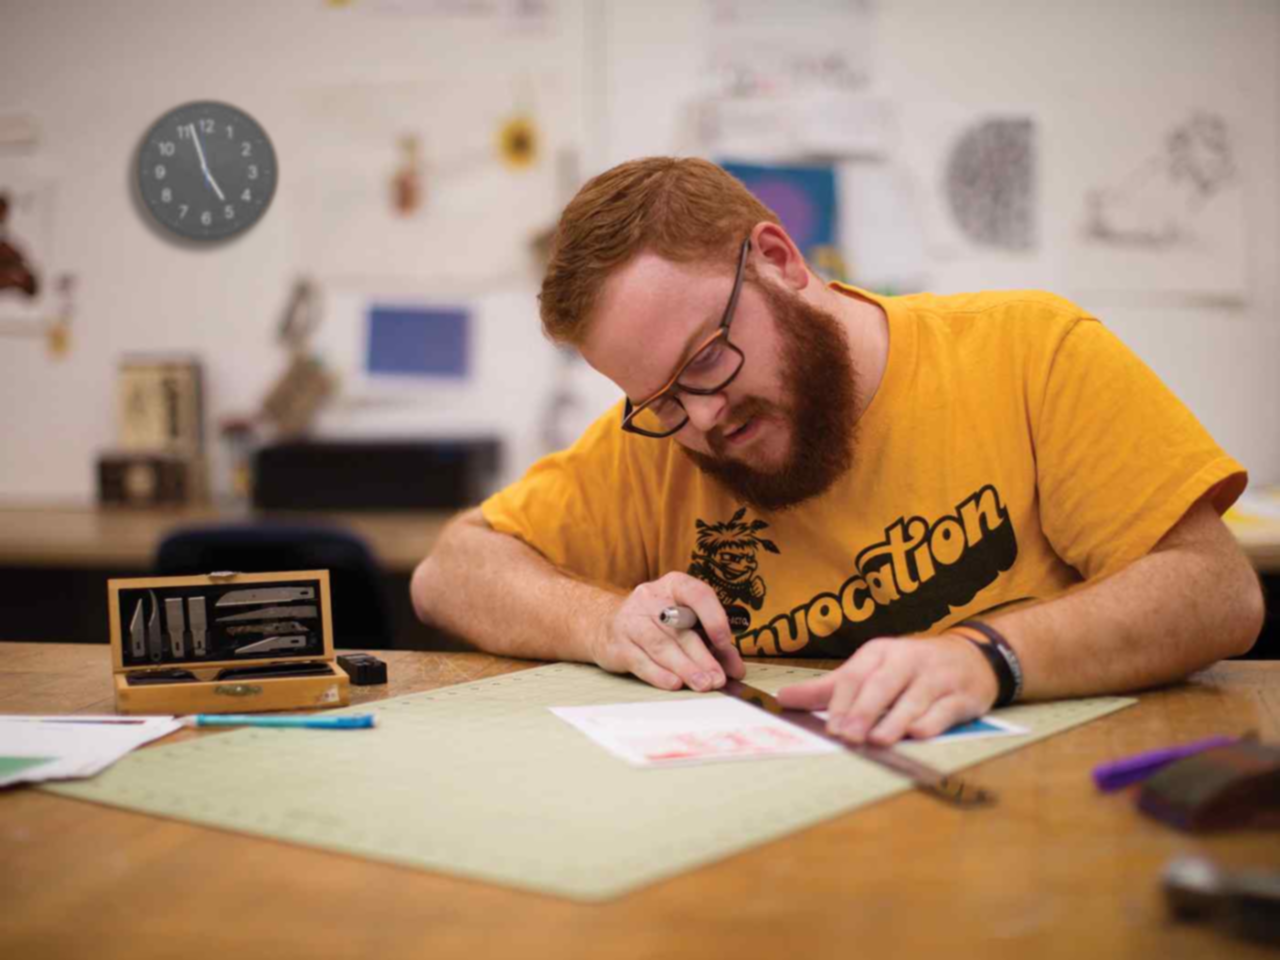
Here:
4 h 56 min 59 s
